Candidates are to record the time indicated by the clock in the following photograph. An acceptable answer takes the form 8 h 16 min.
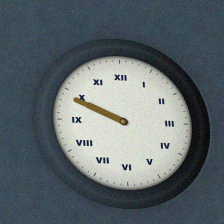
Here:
9 h 49 min
